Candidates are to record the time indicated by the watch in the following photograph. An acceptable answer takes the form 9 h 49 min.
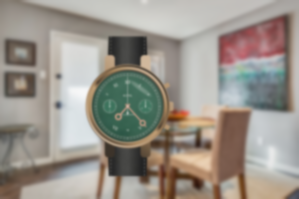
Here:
7 h 23 min
